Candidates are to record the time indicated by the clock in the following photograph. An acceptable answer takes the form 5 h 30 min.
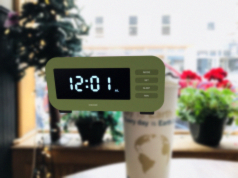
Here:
12 h 01 min
